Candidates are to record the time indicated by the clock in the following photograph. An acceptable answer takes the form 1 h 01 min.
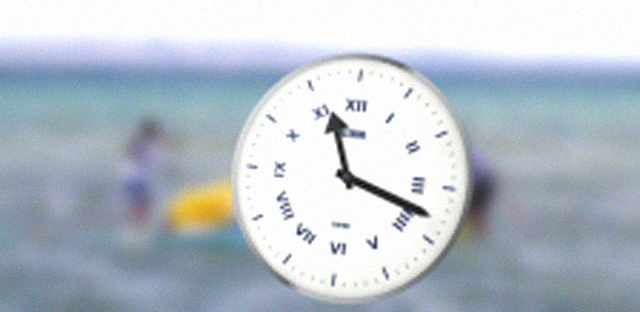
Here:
11 h 18 min
